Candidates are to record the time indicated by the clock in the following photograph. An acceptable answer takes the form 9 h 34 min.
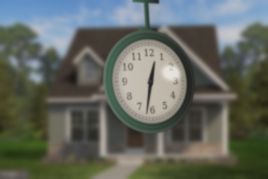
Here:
12 h 32 min
